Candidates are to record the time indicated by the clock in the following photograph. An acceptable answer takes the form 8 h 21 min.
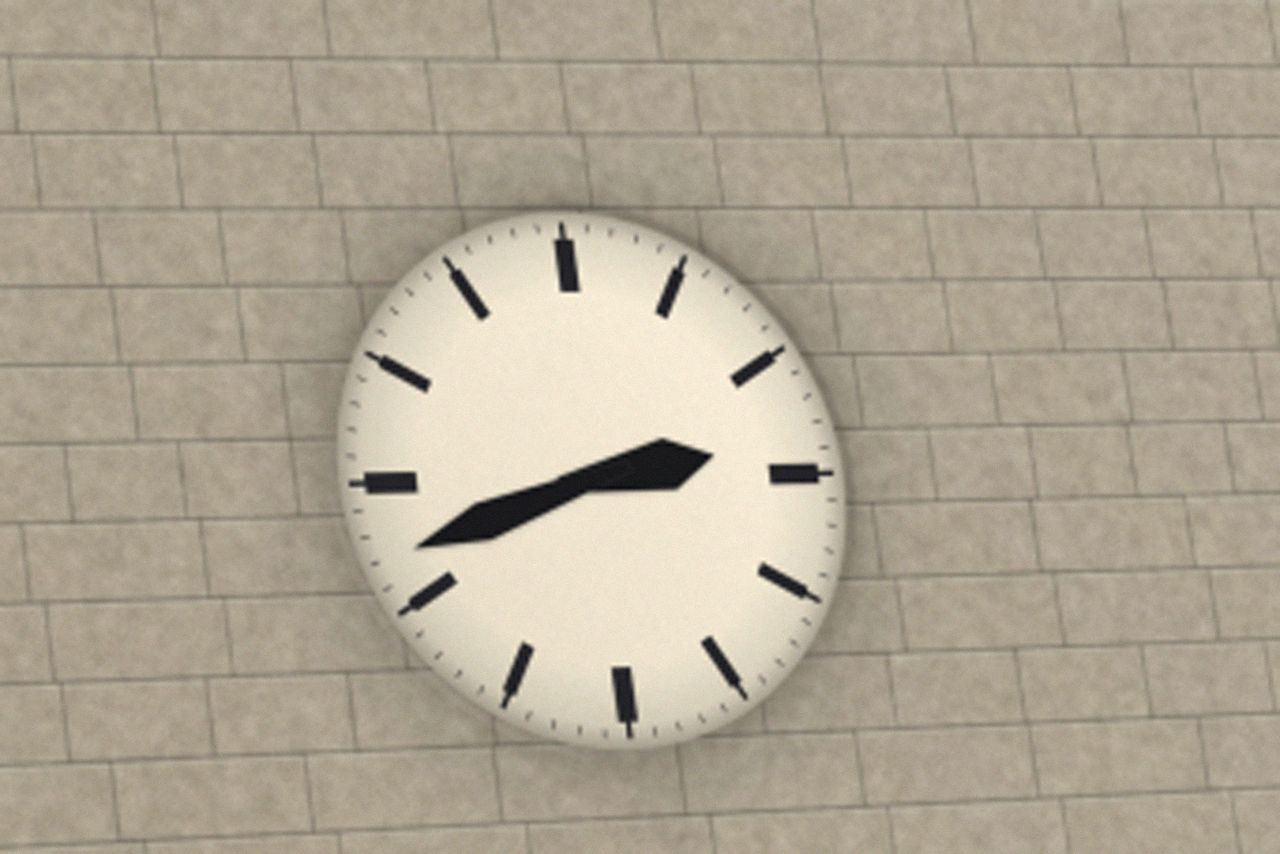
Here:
2 h 42 min
